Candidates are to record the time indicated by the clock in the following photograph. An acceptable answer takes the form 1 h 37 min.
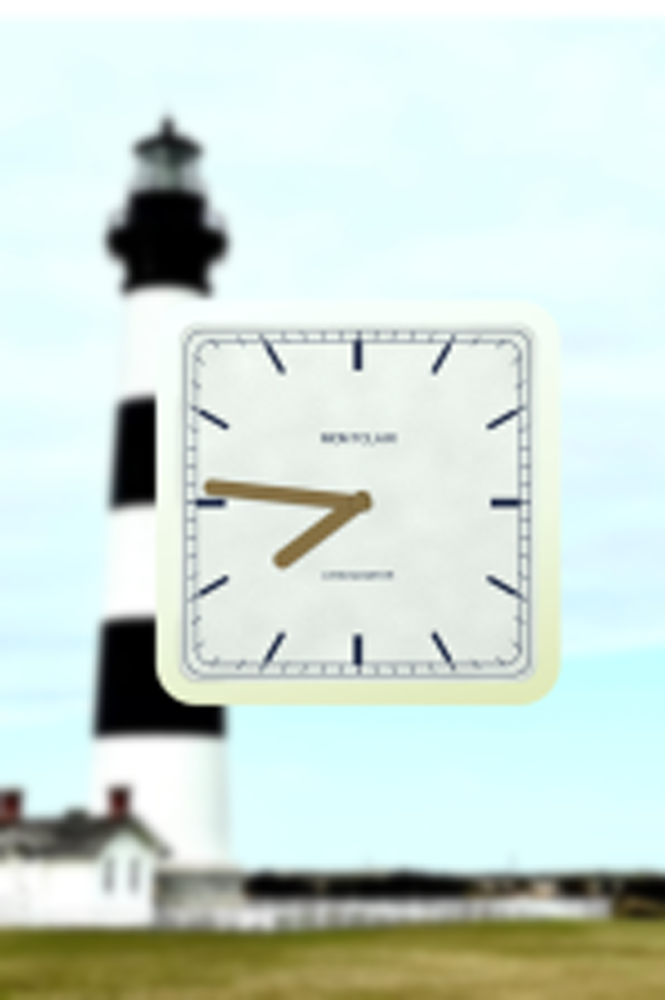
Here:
7 h 46 min
